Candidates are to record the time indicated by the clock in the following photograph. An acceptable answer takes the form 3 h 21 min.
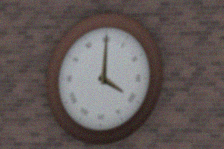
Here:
4 h 00 min
